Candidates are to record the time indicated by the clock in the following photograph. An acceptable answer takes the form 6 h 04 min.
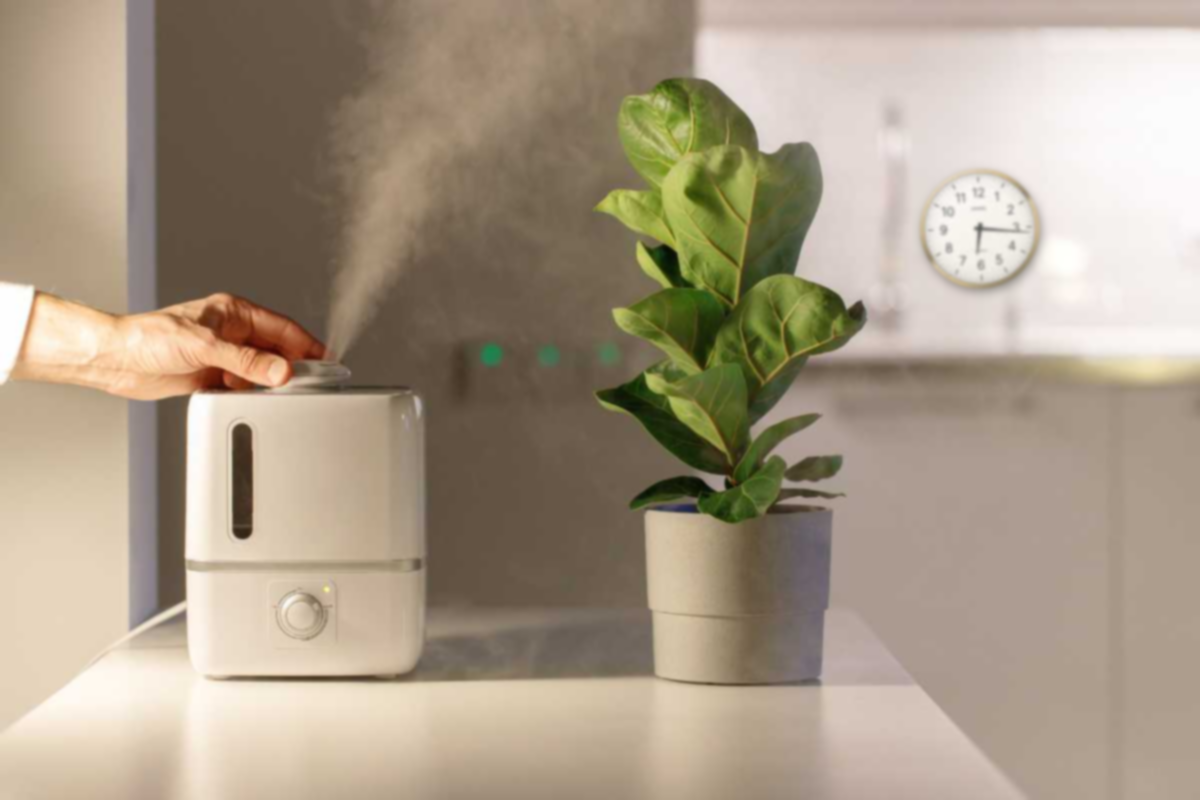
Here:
6 h 16 min
